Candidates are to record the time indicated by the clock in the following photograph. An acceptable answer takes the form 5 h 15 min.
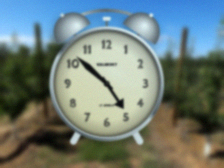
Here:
4 h 52 min
